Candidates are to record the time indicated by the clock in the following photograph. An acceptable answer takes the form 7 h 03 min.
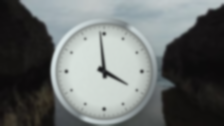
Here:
3 h 59 min
